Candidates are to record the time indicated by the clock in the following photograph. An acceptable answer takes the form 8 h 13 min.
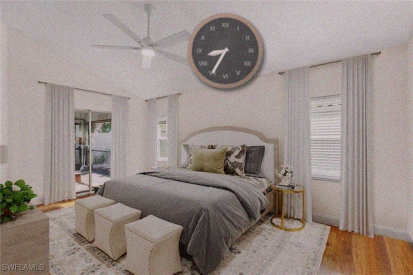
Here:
8 h 35 min
